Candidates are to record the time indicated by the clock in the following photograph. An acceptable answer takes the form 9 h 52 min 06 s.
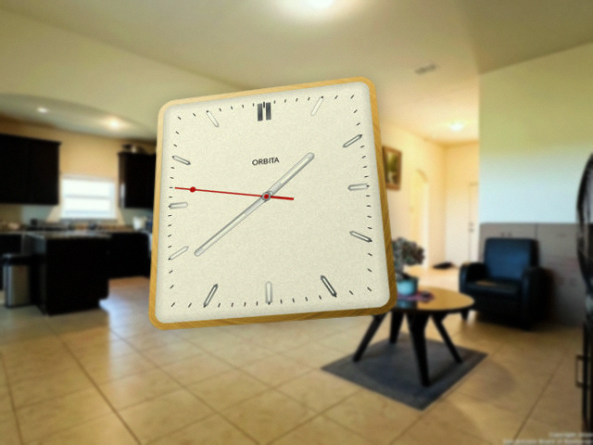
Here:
1 h 38 min 47 s
